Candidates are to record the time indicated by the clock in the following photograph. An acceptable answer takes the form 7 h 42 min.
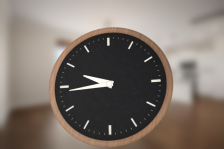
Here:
9 h 44 min
